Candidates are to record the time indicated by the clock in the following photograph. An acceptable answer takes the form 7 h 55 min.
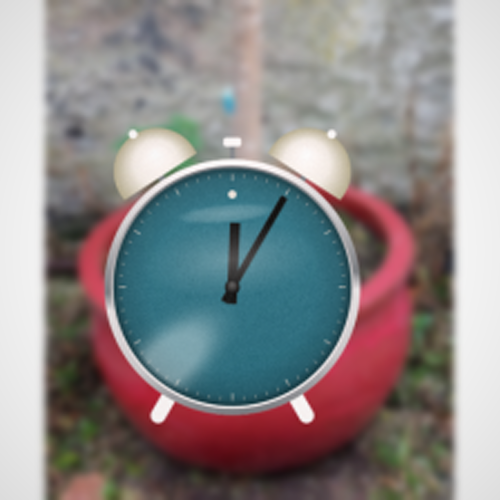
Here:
12 h 05 min
